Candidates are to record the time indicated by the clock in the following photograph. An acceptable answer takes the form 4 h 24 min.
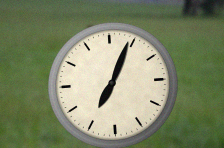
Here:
7 h 04 min
